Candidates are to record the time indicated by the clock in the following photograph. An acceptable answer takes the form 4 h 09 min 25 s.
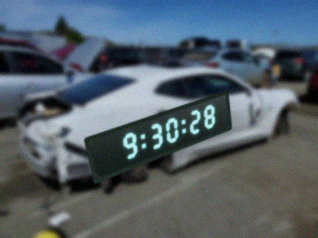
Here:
9 h 30 min 28 s
